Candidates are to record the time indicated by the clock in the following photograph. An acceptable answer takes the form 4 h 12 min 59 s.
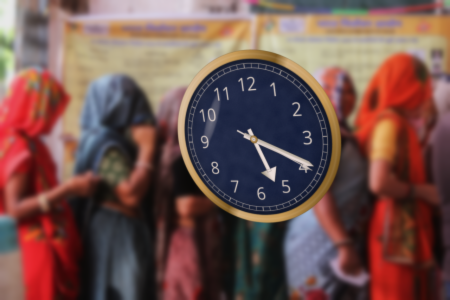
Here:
5 h 19 min 20 s
